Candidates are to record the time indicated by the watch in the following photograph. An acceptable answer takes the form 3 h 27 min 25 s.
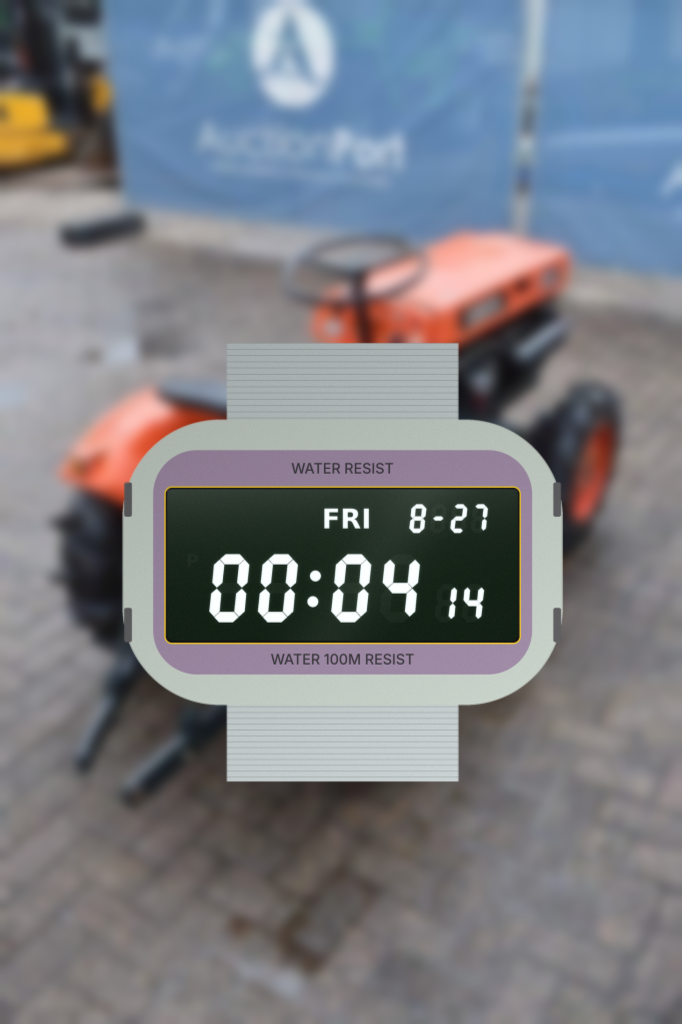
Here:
0 h 04 min 14 s
